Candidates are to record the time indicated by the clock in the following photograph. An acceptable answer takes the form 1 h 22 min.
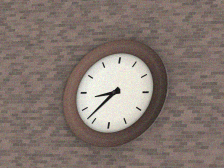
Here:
8 h 37 min
